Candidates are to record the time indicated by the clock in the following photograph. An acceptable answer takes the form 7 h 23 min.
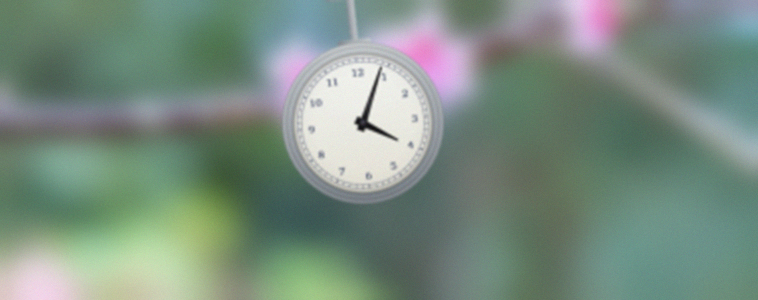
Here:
4 h 04 min
